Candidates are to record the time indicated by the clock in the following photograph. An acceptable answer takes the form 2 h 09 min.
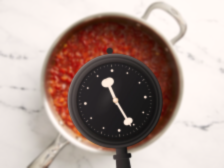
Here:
11 h 26 min
